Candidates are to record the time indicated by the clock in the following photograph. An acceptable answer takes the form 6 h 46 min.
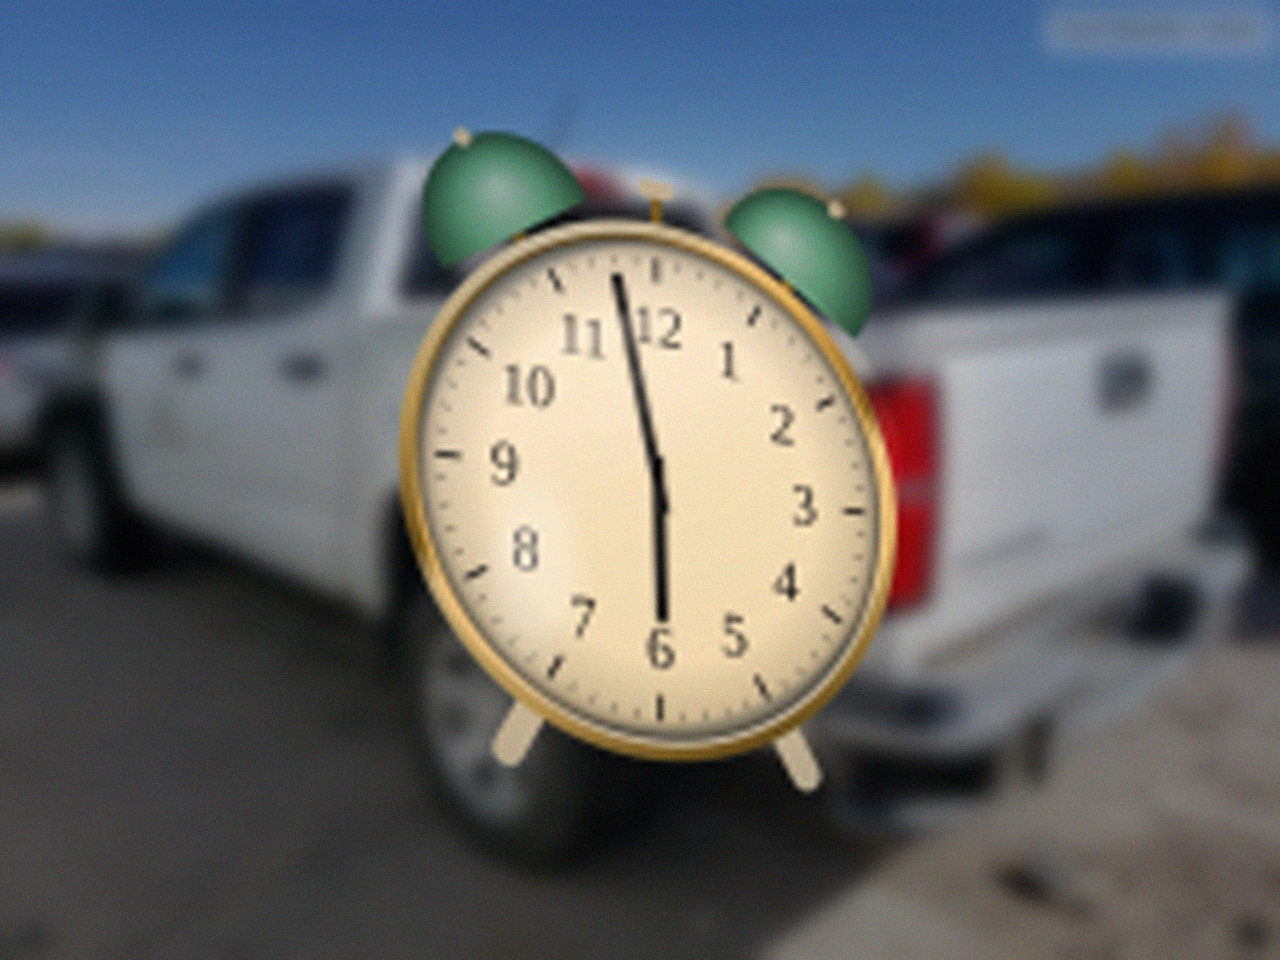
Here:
5 h 58 min
